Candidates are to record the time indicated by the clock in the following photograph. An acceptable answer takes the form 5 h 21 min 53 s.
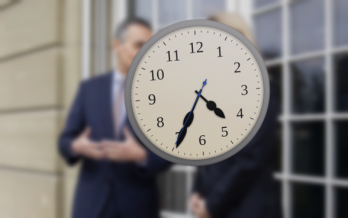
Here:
4 h 34 min 35 s
